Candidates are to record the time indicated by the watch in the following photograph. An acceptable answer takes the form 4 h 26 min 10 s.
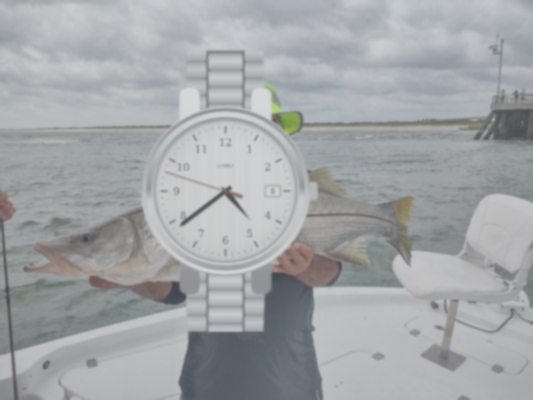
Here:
4 h 38 min 48 s
